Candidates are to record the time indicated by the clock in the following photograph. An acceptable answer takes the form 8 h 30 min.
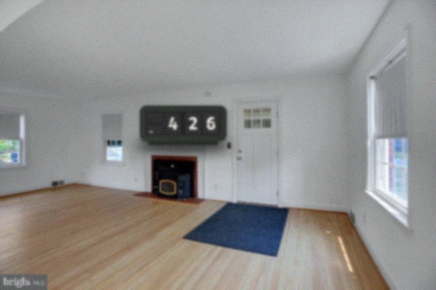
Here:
4 h 26 min
